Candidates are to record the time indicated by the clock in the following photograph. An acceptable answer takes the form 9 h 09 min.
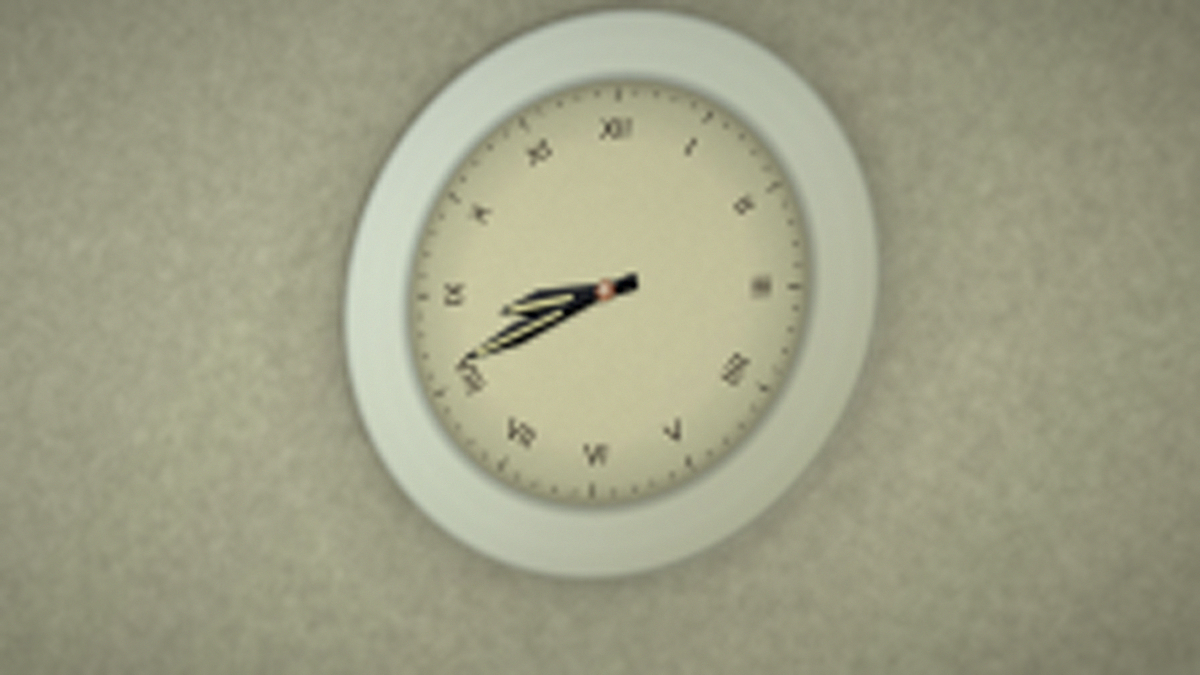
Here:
8 h 41 min
